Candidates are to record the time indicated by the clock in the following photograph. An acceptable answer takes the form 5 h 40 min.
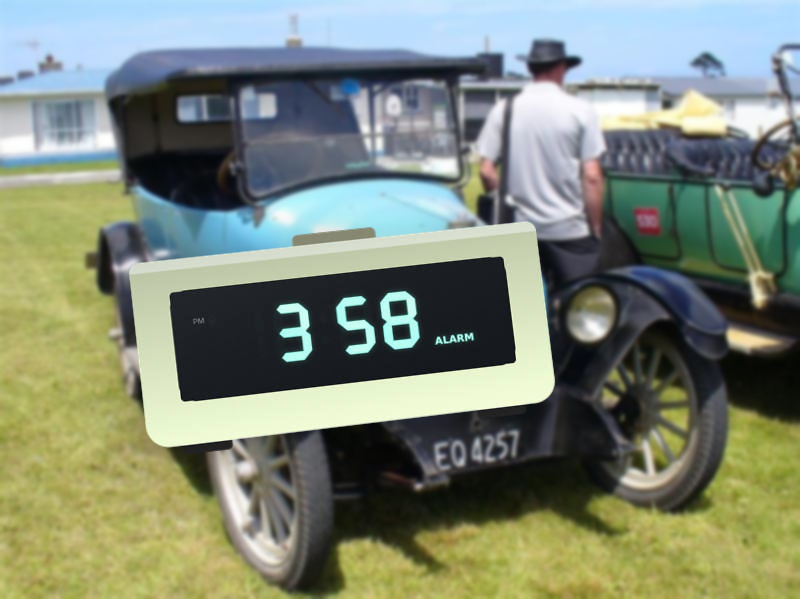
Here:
3 h 58 min
